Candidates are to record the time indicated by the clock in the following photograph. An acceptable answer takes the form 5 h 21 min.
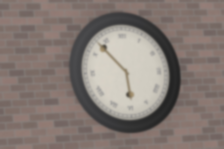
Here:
5 h 53 min
